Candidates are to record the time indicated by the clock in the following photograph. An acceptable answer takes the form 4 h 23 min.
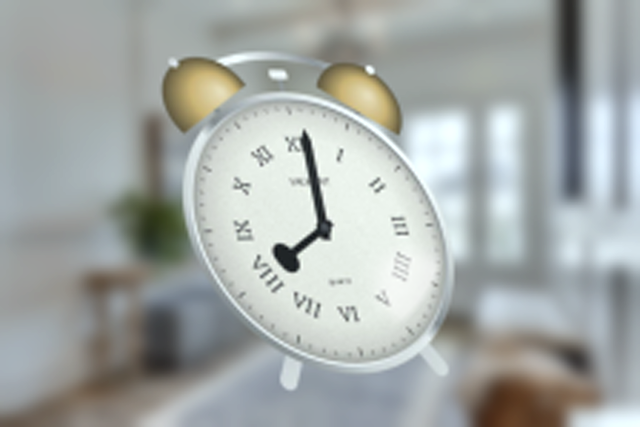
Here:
8 h 01 min
